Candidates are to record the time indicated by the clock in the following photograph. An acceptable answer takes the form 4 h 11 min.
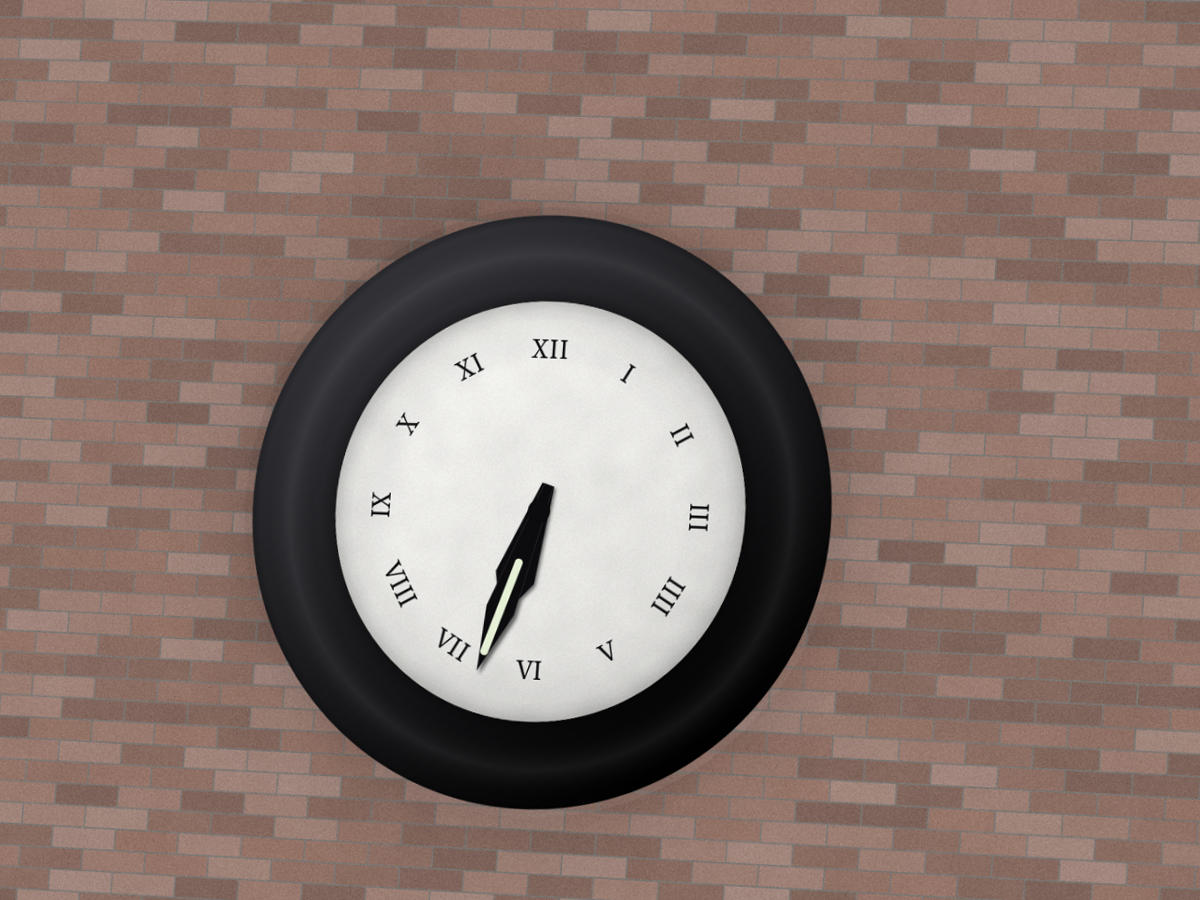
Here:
6 h 33 min
